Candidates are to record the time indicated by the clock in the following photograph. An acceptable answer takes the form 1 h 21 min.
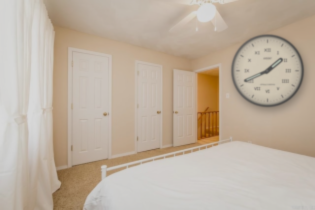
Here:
1 h 41 min
